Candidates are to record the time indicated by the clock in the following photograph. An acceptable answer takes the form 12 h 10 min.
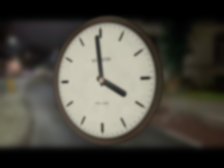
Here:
3 h 59 min
